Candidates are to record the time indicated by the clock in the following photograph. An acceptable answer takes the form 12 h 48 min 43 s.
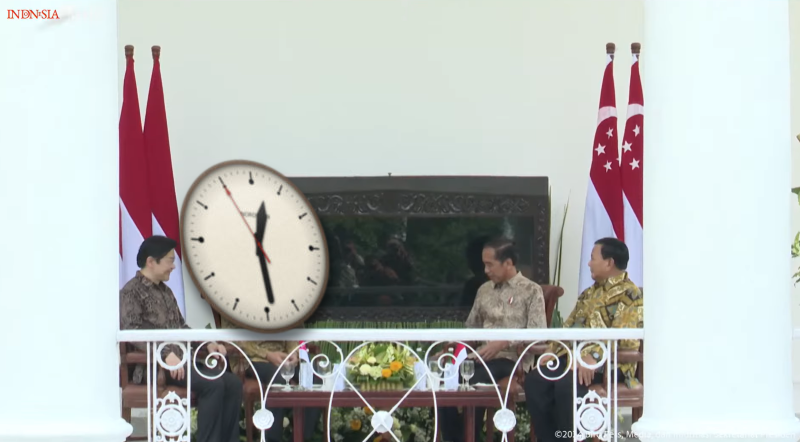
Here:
12 h 28 min 55 s
